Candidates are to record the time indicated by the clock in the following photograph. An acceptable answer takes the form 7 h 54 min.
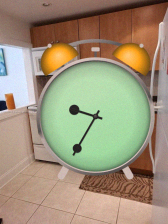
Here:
9 h 35 min
